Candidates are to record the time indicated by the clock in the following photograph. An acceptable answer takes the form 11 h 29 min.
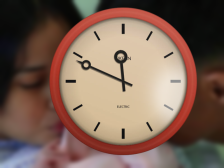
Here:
11 h 49 min
